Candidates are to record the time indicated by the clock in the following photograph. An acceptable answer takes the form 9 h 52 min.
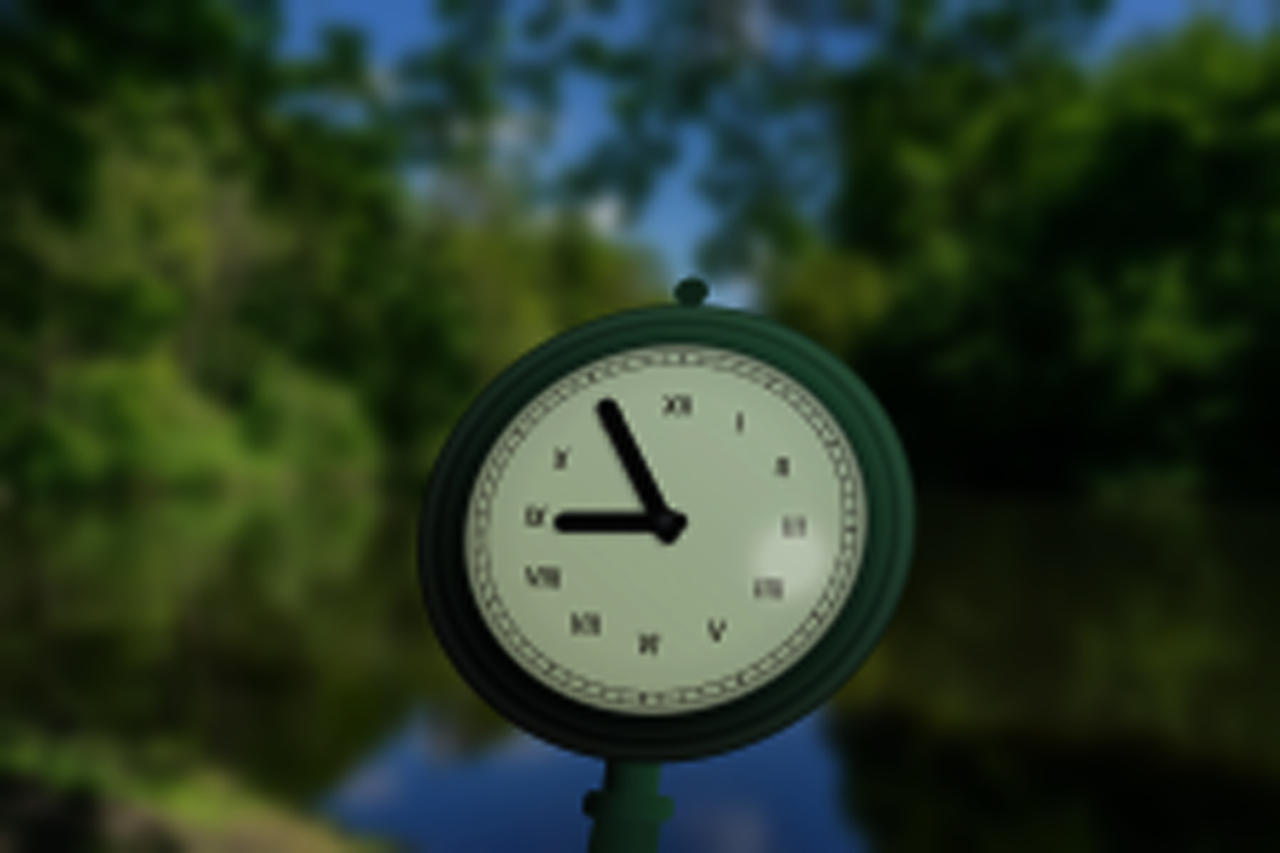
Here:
8 h 55 min
